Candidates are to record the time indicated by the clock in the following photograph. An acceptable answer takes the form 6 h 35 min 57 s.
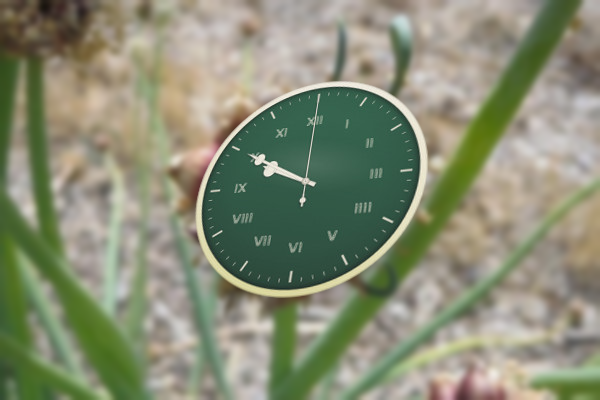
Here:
9 h 50 min 00 s
